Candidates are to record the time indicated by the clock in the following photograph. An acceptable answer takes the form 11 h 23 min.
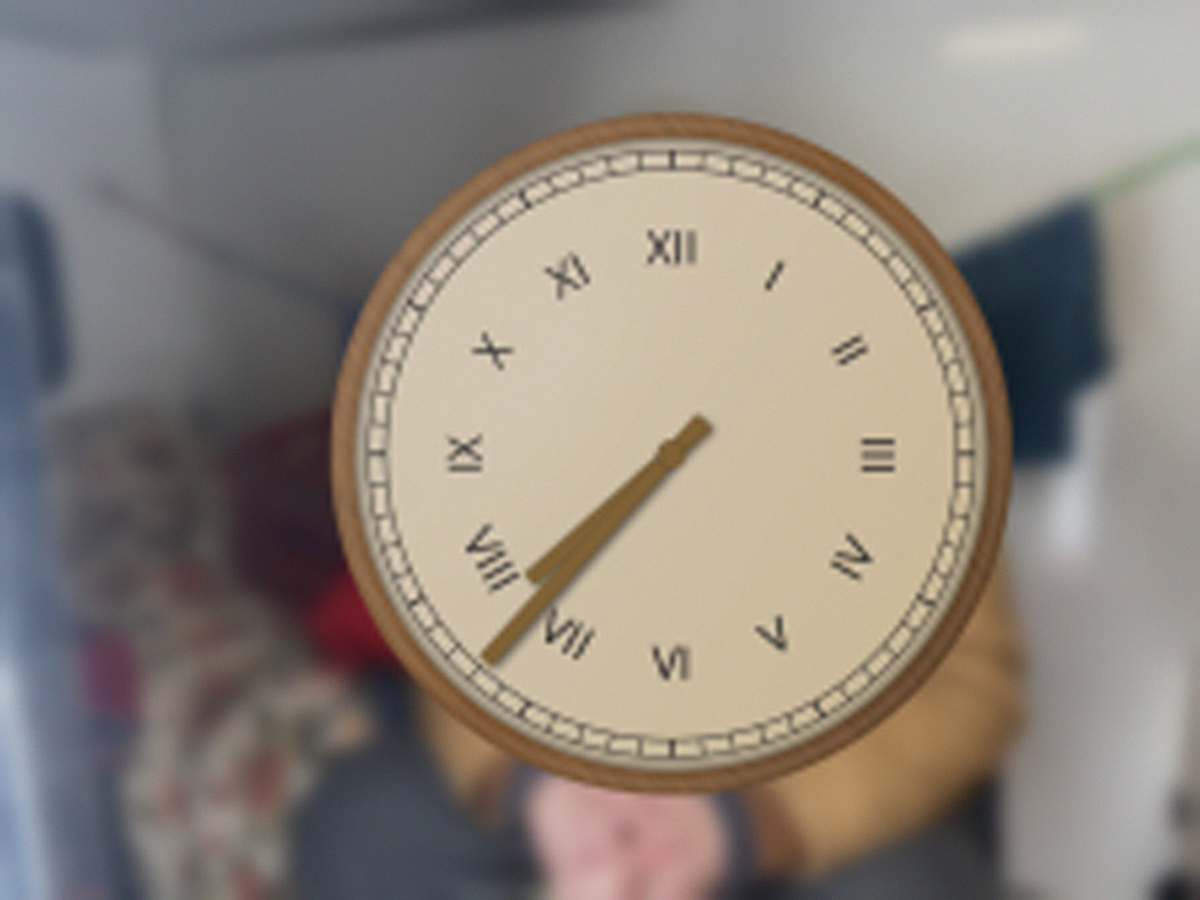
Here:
7 h 37 min
